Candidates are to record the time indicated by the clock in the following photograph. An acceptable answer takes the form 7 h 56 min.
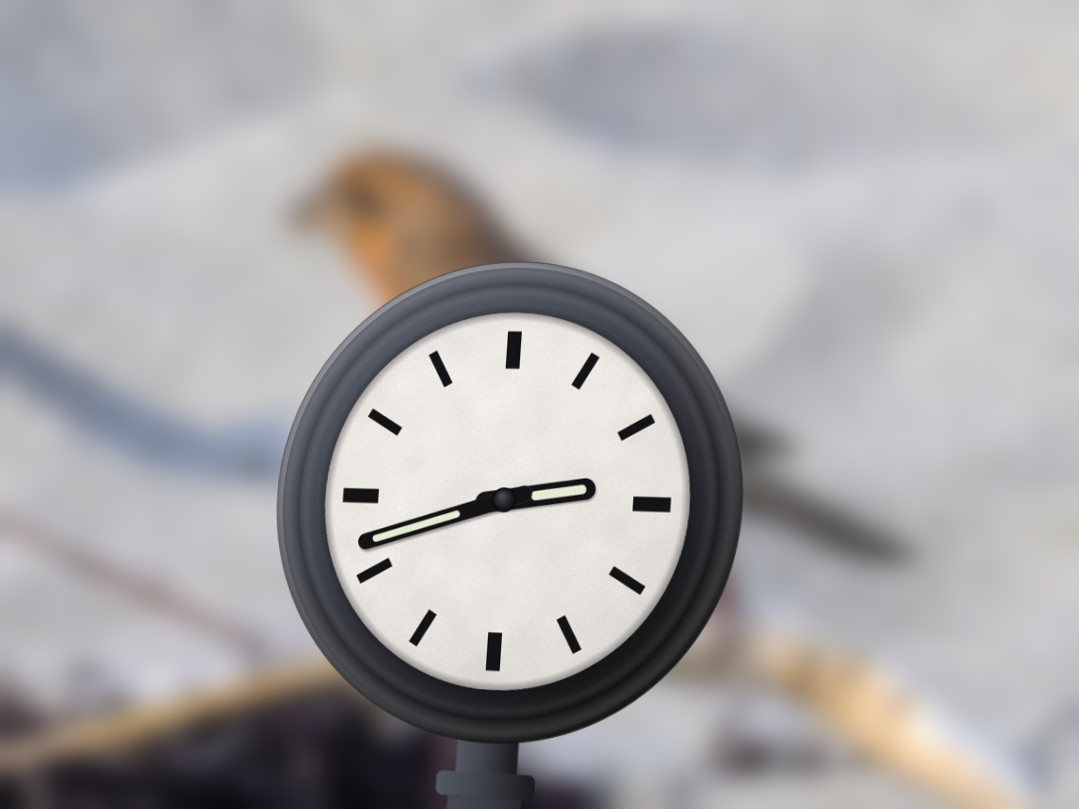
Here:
2 h 42 min
